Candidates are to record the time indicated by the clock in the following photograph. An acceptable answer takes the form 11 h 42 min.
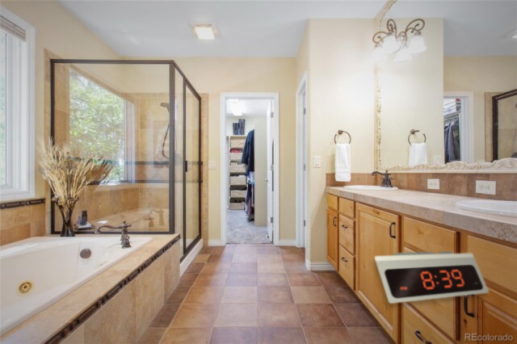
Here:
8 h 39 min
